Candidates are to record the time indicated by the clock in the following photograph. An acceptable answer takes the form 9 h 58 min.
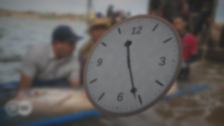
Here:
11 h 26 min
